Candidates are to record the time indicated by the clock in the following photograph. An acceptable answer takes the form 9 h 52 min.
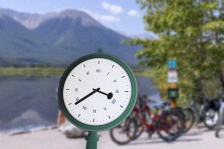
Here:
3 h 39 min
